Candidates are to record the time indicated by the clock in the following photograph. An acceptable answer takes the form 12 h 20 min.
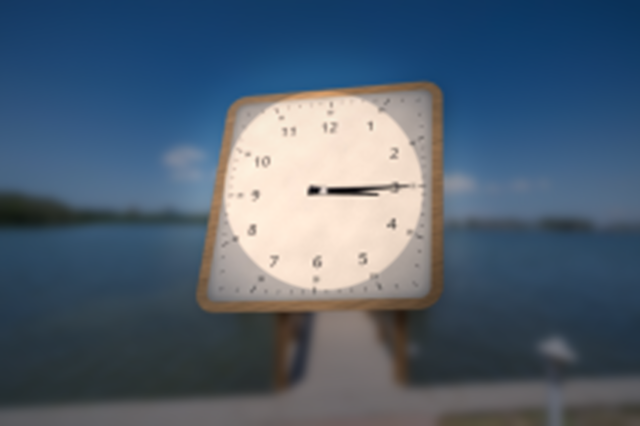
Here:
3 h 15 min
